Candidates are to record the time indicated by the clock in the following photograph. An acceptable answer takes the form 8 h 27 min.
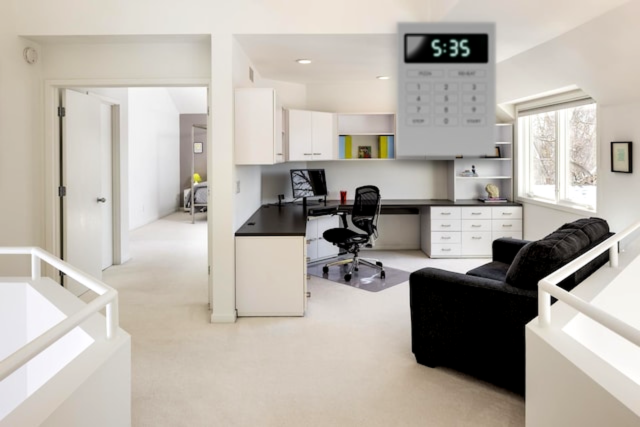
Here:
5 h 35 min
